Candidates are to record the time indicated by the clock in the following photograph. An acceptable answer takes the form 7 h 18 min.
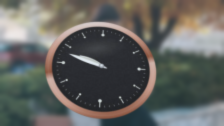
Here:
9 h 48 min
